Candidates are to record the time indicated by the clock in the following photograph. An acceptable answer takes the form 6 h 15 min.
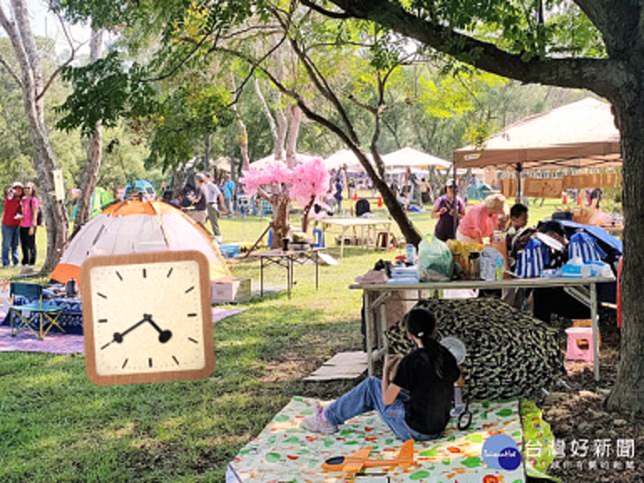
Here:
4 h 40 min
